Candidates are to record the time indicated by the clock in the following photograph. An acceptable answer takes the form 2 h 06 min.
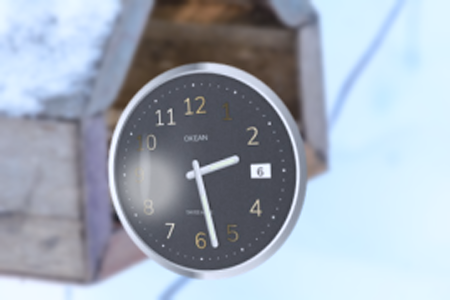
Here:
2 h 28 min
